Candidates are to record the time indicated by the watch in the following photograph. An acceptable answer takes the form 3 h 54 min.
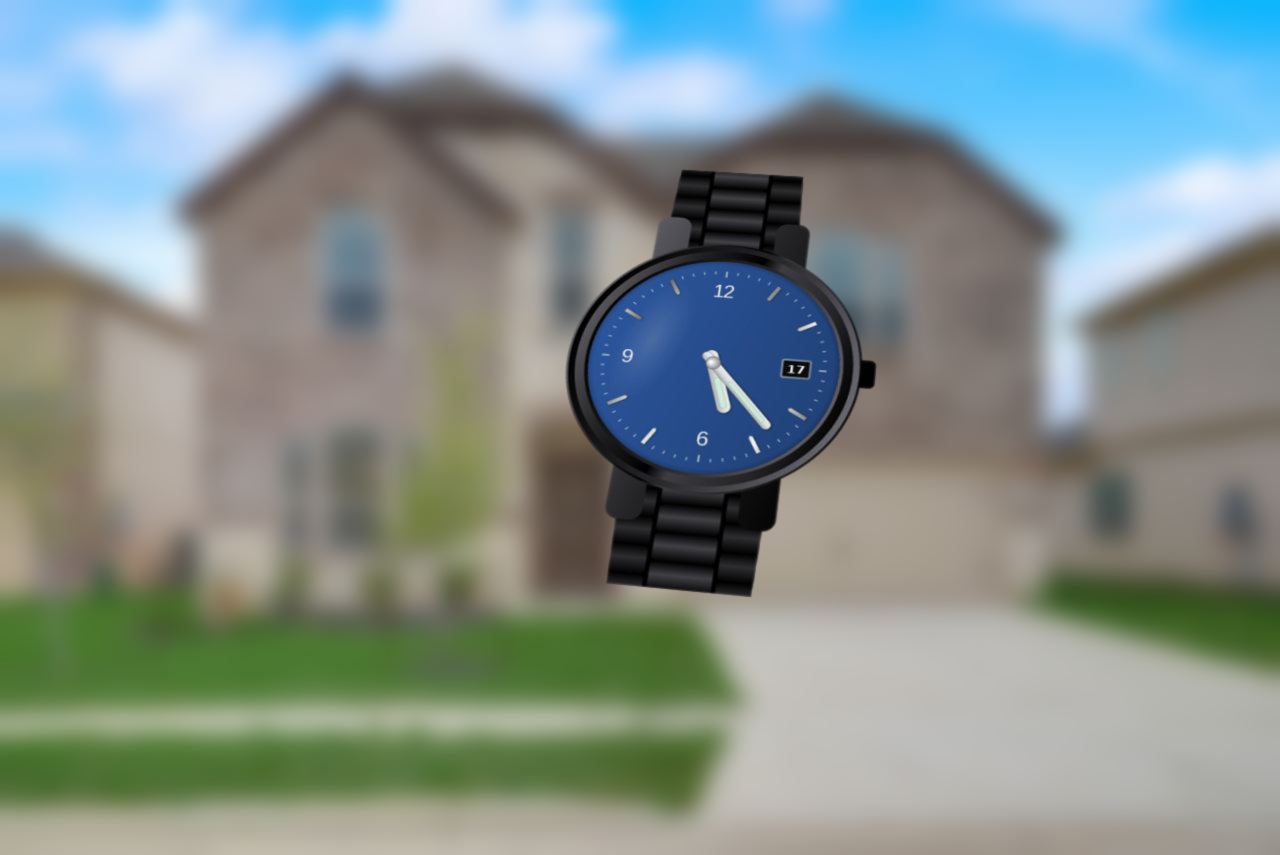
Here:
5 h 23 min
